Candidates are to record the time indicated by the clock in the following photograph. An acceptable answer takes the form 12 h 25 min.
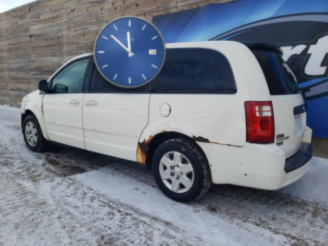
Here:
11 h 52 min
